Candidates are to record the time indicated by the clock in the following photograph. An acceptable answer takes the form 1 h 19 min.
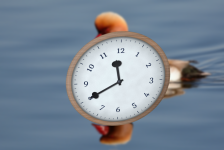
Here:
11 h 40 min
